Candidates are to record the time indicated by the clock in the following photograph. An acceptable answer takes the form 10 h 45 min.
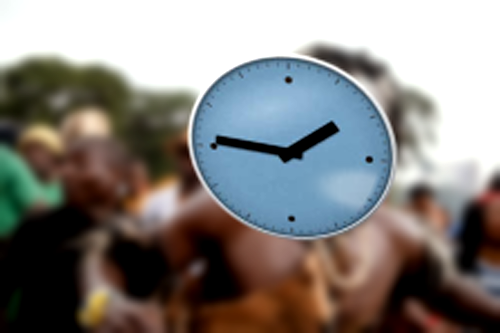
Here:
1 h 46 min
